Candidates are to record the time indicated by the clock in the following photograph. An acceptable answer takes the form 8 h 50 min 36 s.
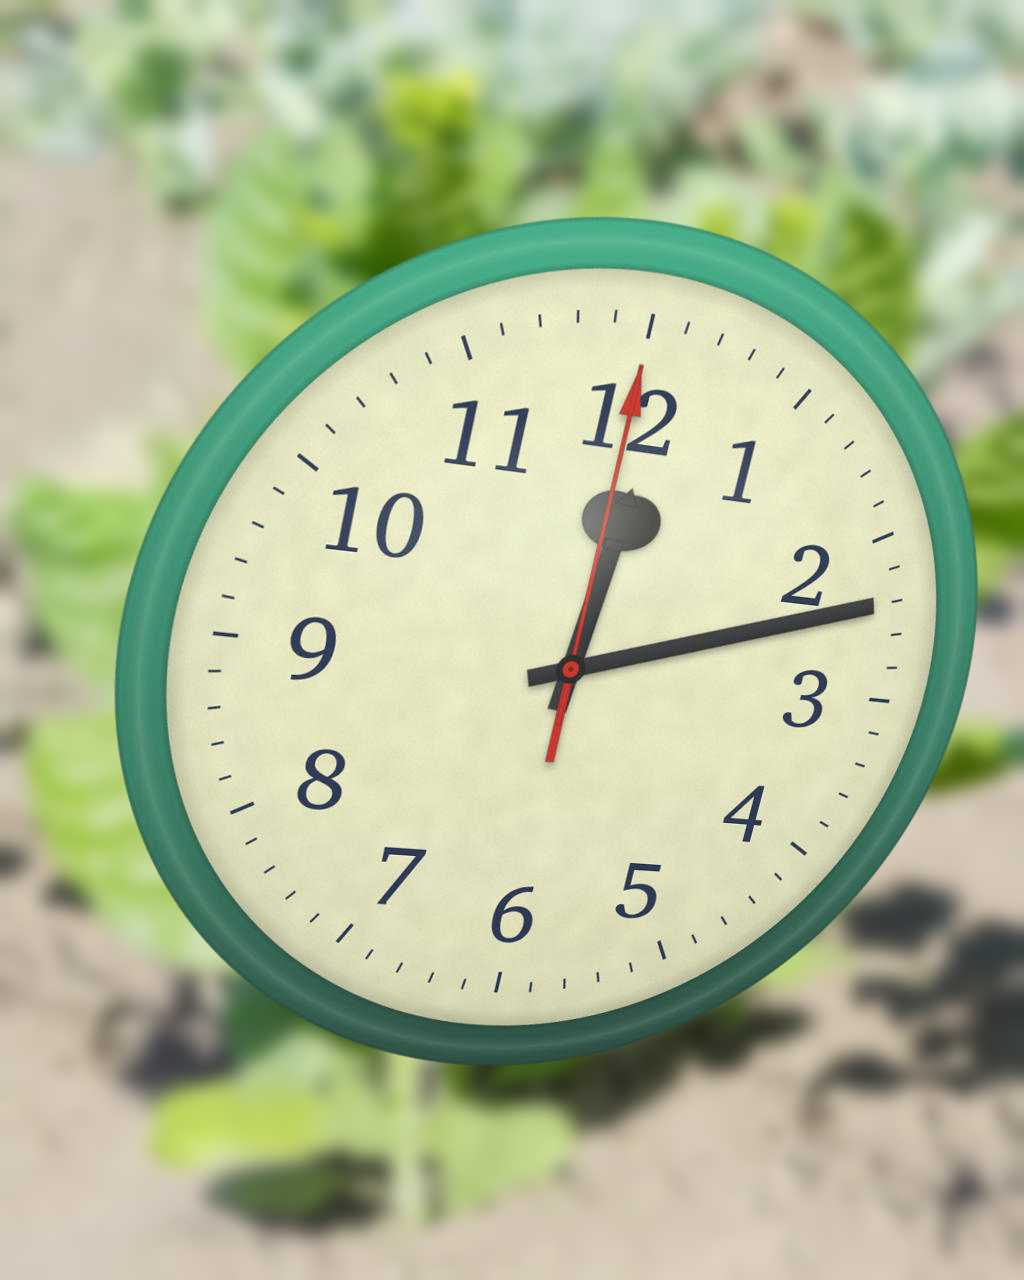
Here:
12 h 12 min 00 s
